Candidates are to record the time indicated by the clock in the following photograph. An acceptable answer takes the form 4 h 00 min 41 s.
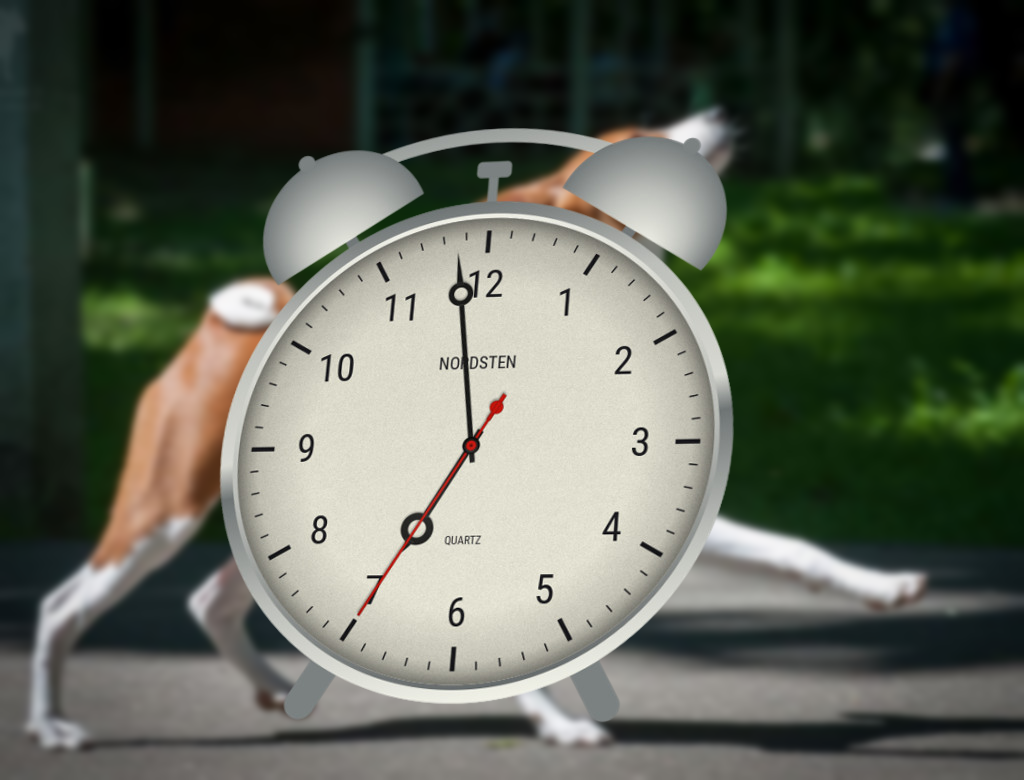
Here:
6 h 58 min 35 s
